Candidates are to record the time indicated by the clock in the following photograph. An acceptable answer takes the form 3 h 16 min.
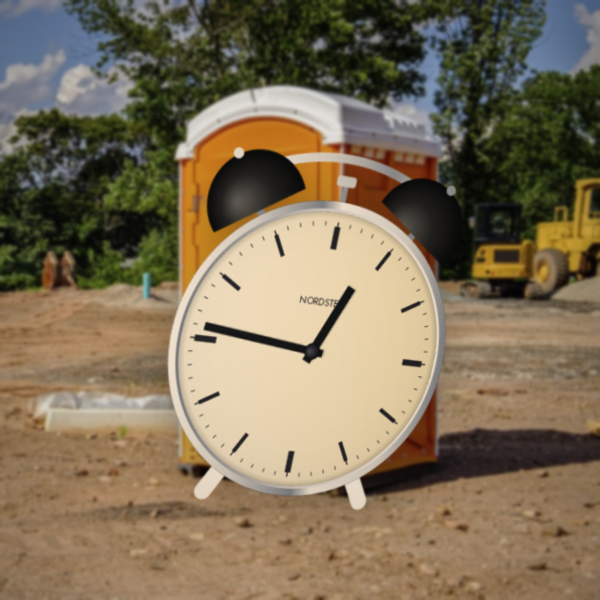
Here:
12 h 46 min
